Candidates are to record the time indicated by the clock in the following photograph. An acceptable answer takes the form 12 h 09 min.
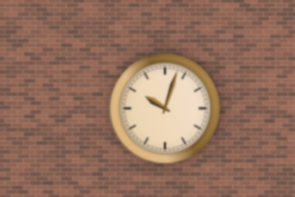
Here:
10 h 03 min
